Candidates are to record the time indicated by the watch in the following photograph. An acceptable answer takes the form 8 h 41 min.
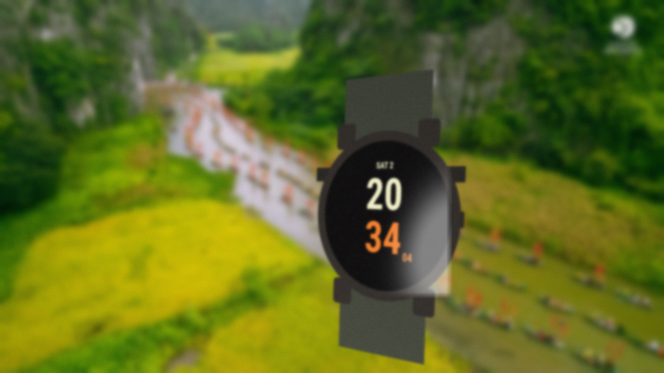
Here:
20 h 34 min
